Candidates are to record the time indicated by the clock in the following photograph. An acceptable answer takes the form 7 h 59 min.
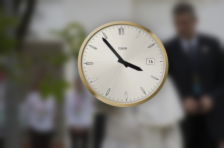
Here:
3 h 54 min
